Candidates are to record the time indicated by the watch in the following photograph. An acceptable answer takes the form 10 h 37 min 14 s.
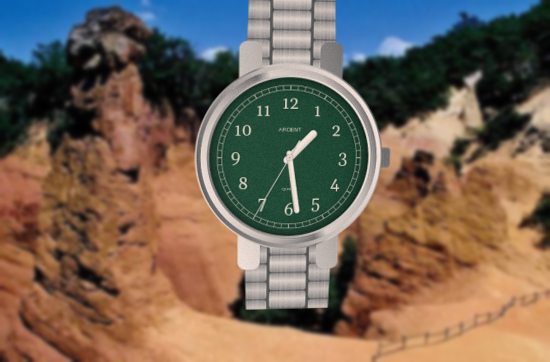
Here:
1 h 28 min 35 s
